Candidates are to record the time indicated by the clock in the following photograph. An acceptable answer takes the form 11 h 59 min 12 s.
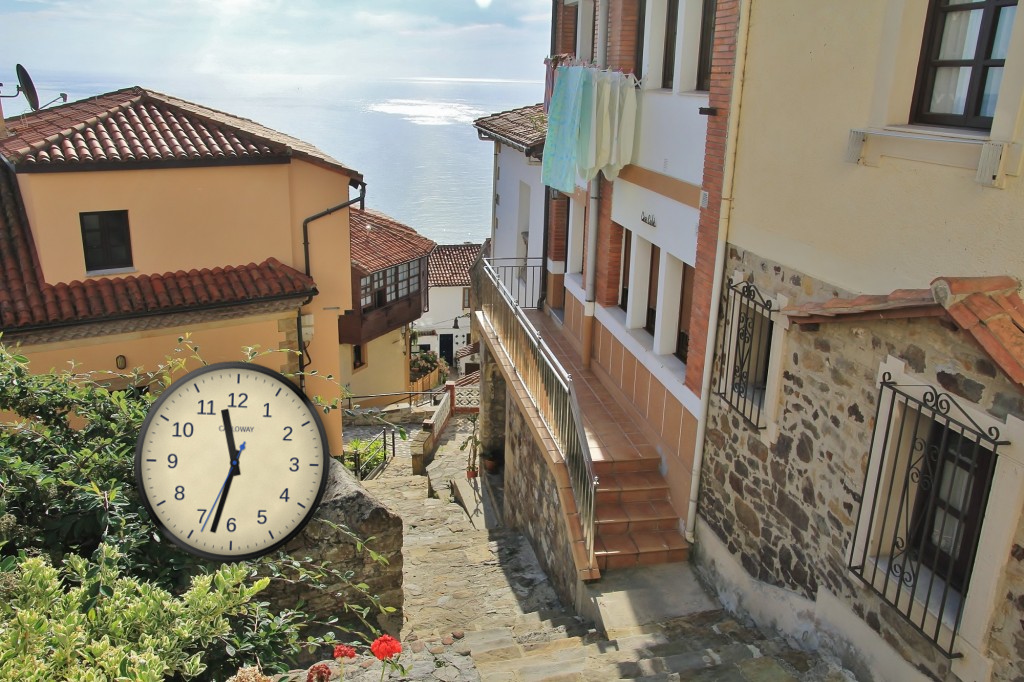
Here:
11 h 32 min 34 s
